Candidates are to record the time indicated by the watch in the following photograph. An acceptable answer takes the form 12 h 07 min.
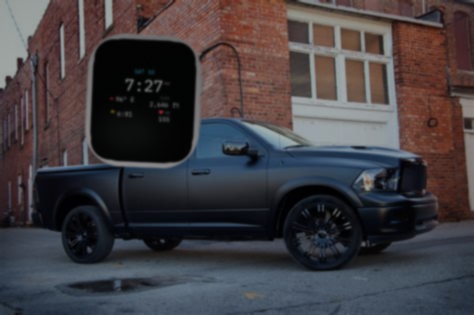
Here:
7 h 27 min
